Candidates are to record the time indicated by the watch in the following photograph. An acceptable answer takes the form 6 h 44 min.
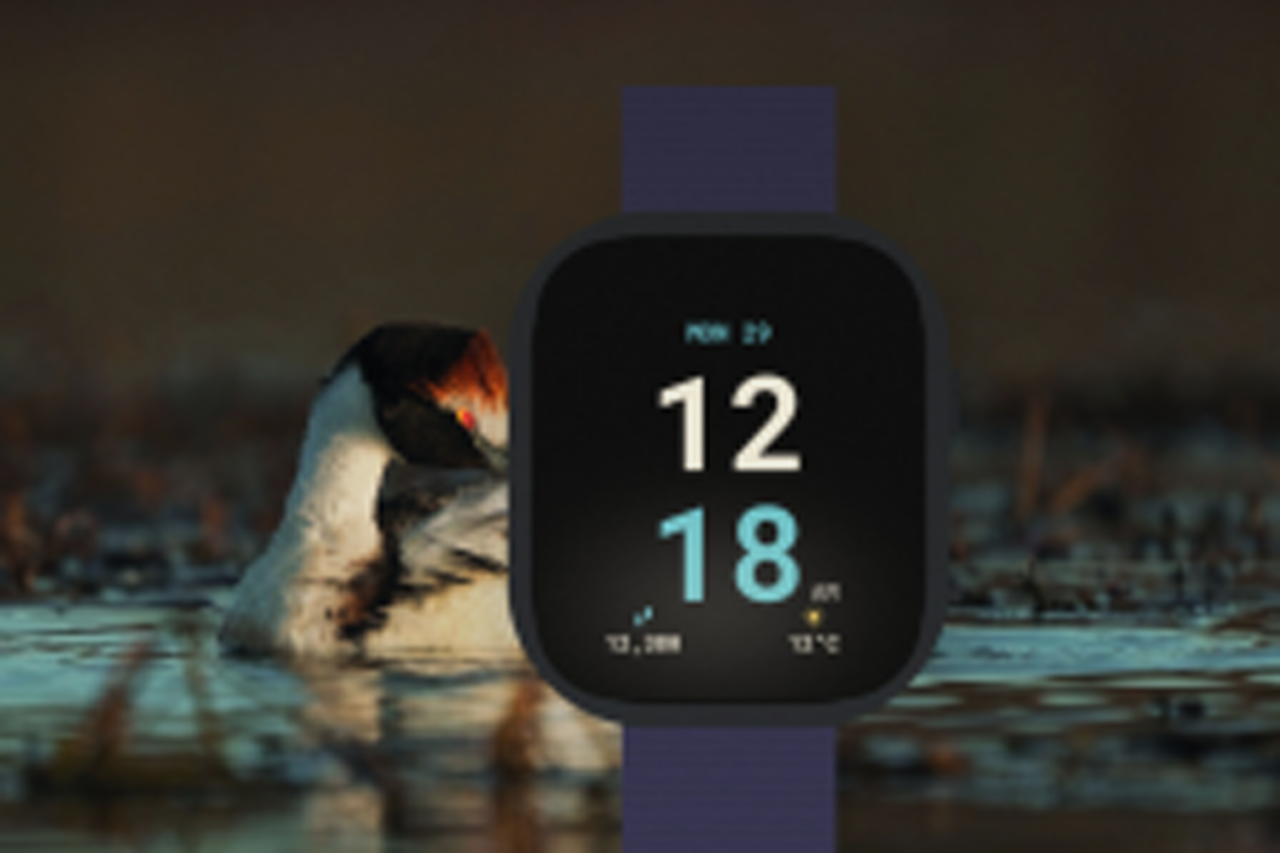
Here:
12 h 18 min
